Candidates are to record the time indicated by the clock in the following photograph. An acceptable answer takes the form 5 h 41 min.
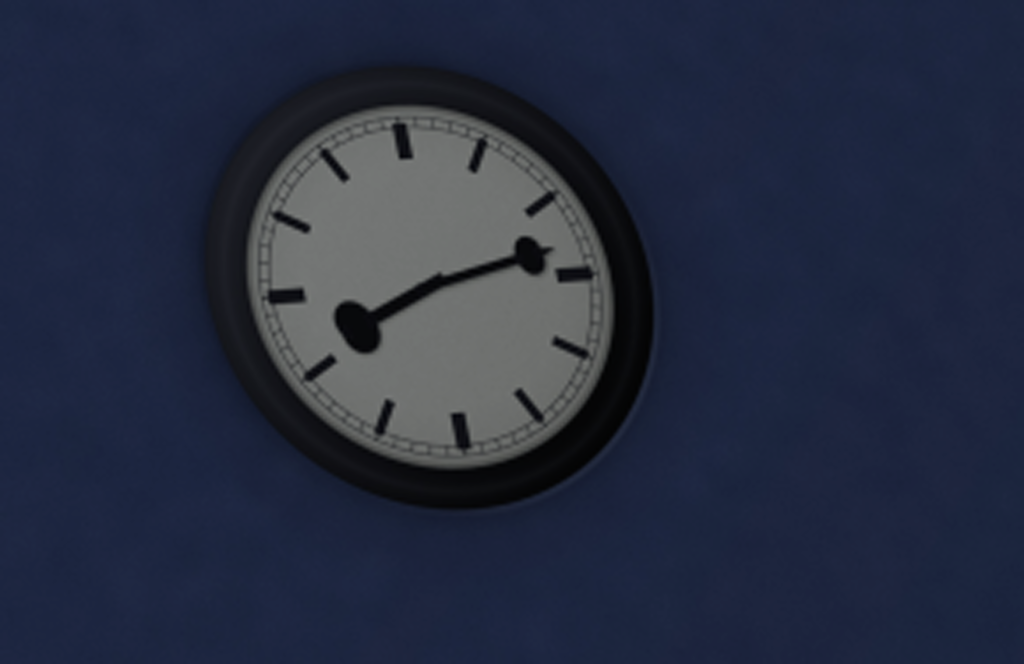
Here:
8 h 13 min
